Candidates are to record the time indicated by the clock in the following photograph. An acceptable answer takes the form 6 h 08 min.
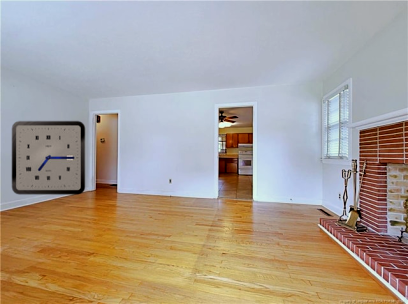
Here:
7 h 15 min
